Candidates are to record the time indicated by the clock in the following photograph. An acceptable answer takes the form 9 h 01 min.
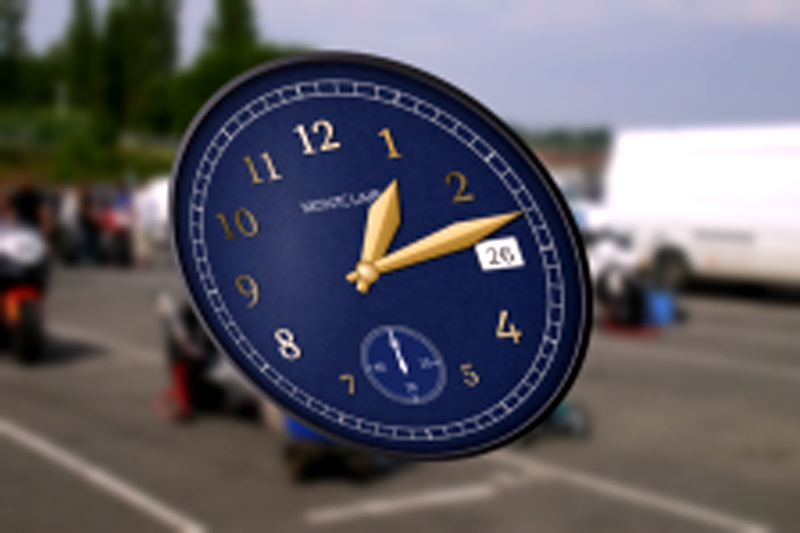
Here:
1 h 13 min
